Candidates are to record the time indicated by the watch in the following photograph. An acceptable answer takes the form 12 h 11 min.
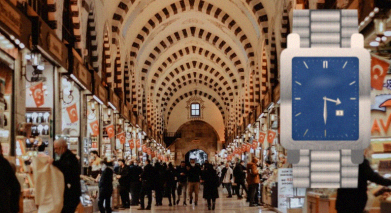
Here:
3 h 30 min
